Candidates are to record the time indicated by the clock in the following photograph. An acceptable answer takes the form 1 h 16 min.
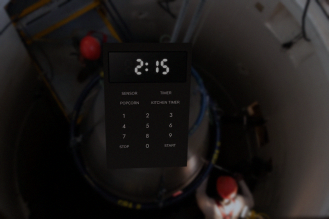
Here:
2 h 15 min
